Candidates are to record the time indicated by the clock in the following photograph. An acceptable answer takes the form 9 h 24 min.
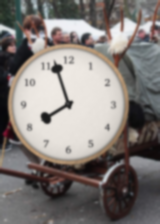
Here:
7 h 57 min
